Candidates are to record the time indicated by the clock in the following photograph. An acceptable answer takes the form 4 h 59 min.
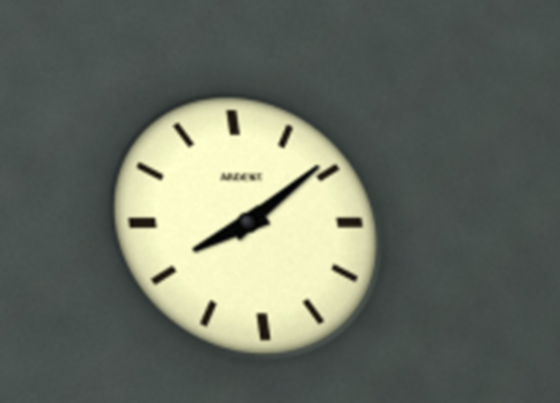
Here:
8 h 09 min
